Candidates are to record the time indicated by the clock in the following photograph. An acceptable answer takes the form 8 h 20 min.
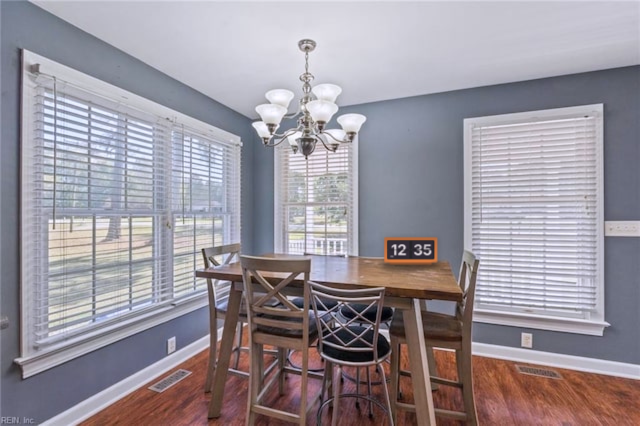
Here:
12 h 35 min
